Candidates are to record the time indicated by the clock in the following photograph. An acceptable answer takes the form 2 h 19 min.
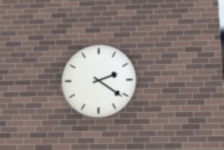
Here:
2 h 21 min
